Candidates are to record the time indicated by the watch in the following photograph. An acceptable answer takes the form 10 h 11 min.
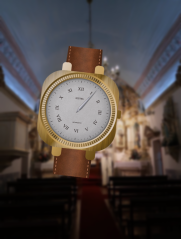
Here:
1 h 06 min
